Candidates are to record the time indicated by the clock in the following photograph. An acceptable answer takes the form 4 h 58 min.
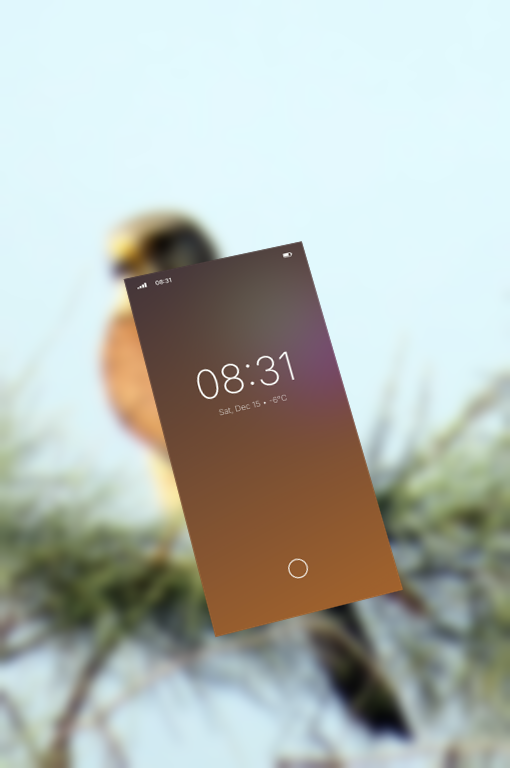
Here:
8 h 31 min
